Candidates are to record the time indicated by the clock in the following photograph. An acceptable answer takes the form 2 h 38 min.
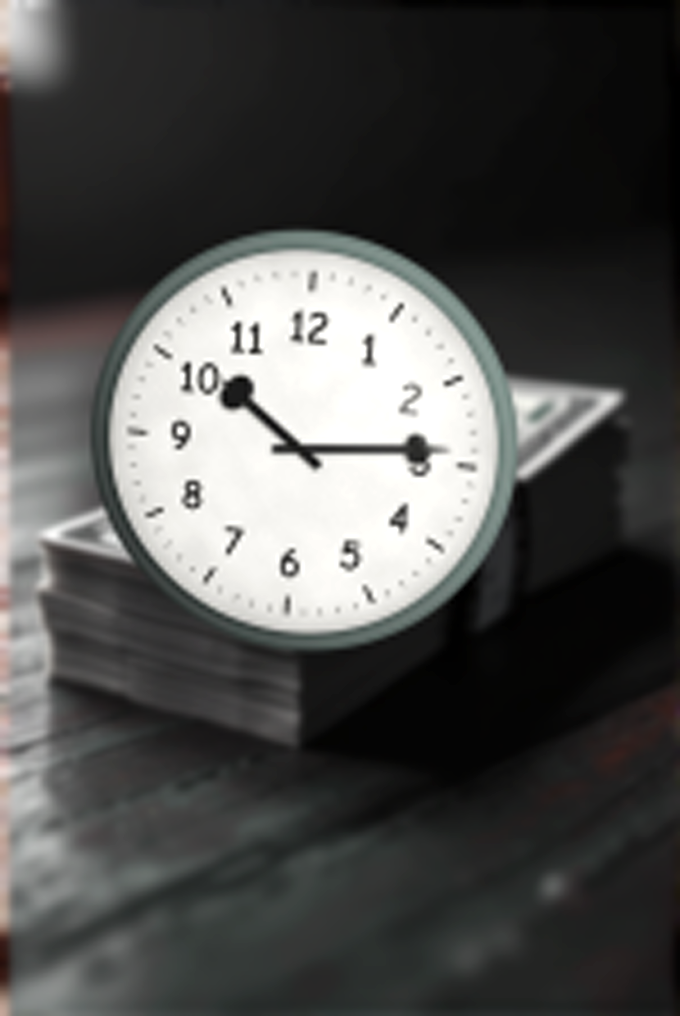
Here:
10 h 14 min
